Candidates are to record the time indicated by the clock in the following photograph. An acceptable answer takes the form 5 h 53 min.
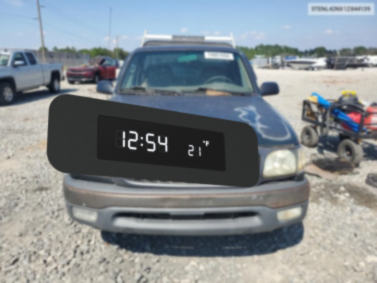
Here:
12 h 54 min
